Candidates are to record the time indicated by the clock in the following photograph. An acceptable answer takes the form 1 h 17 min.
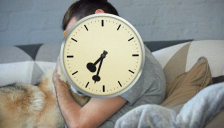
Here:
7 h 33 min
